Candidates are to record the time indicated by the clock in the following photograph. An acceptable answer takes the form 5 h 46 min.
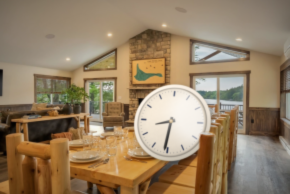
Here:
8 h 31 min
